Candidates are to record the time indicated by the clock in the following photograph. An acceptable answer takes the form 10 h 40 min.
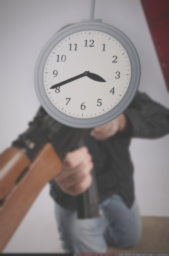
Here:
3 h 41 min
